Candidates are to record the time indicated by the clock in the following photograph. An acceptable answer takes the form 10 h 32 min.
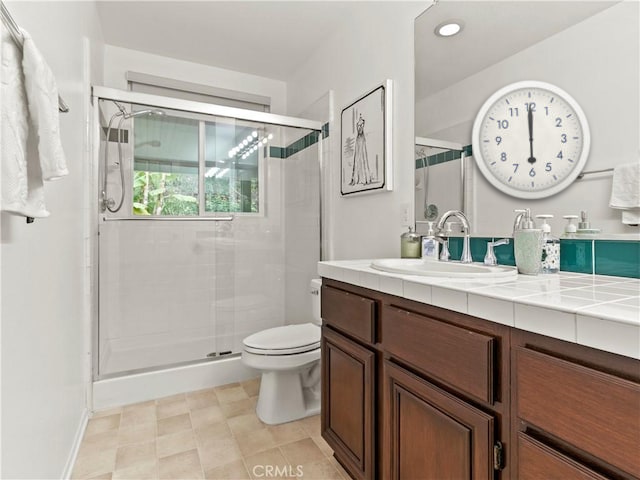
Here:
6 h 00 min
